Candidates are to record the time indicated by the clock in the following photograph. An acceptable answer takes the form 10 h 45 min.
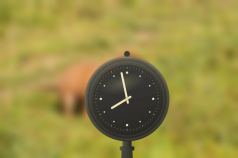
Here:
7 h 58 min
